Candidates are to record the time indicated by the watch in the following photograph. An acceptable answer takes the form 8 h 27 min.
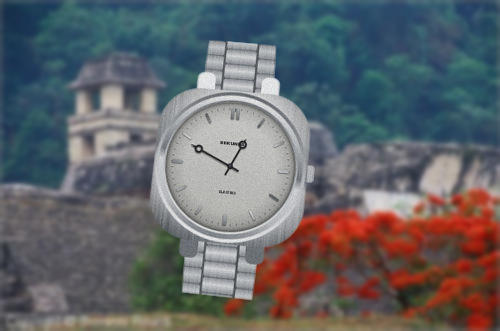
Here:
12 h 49 min
